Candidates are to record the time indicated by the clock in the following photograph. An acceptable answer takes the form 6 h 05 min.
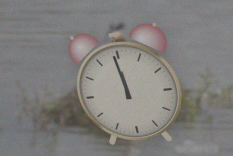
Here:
11 h 59 min
